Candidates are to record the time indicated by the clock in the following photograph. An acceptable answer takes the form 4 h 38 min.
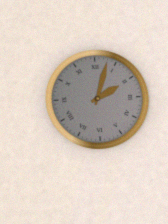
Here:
2 h 03 min
